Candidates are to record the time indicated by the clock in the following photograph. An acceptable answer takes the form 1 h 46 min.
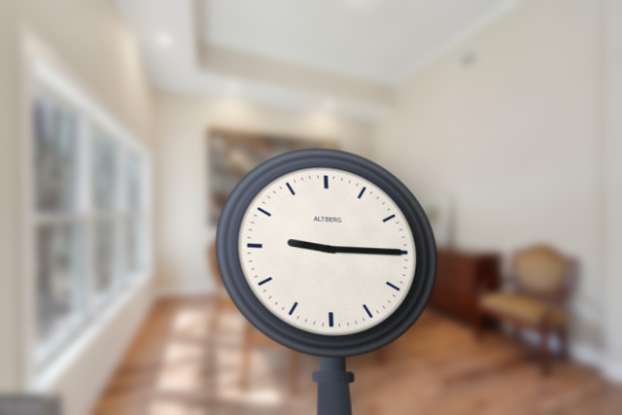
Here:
9 h 15 min
